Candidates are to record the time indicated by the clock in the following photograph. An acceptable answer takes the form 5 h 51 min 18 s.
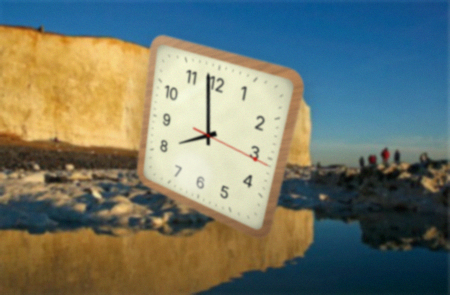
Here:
7 h 58 min 16 s
